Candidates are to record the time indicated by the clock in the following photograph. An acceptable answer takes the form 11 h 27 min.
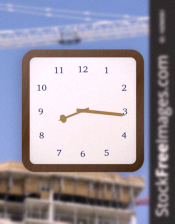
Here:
8 h 16 min
